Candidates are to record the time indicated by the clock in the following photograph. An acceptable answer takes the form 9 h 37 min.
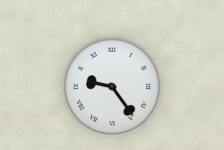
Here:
9 h 24 min
